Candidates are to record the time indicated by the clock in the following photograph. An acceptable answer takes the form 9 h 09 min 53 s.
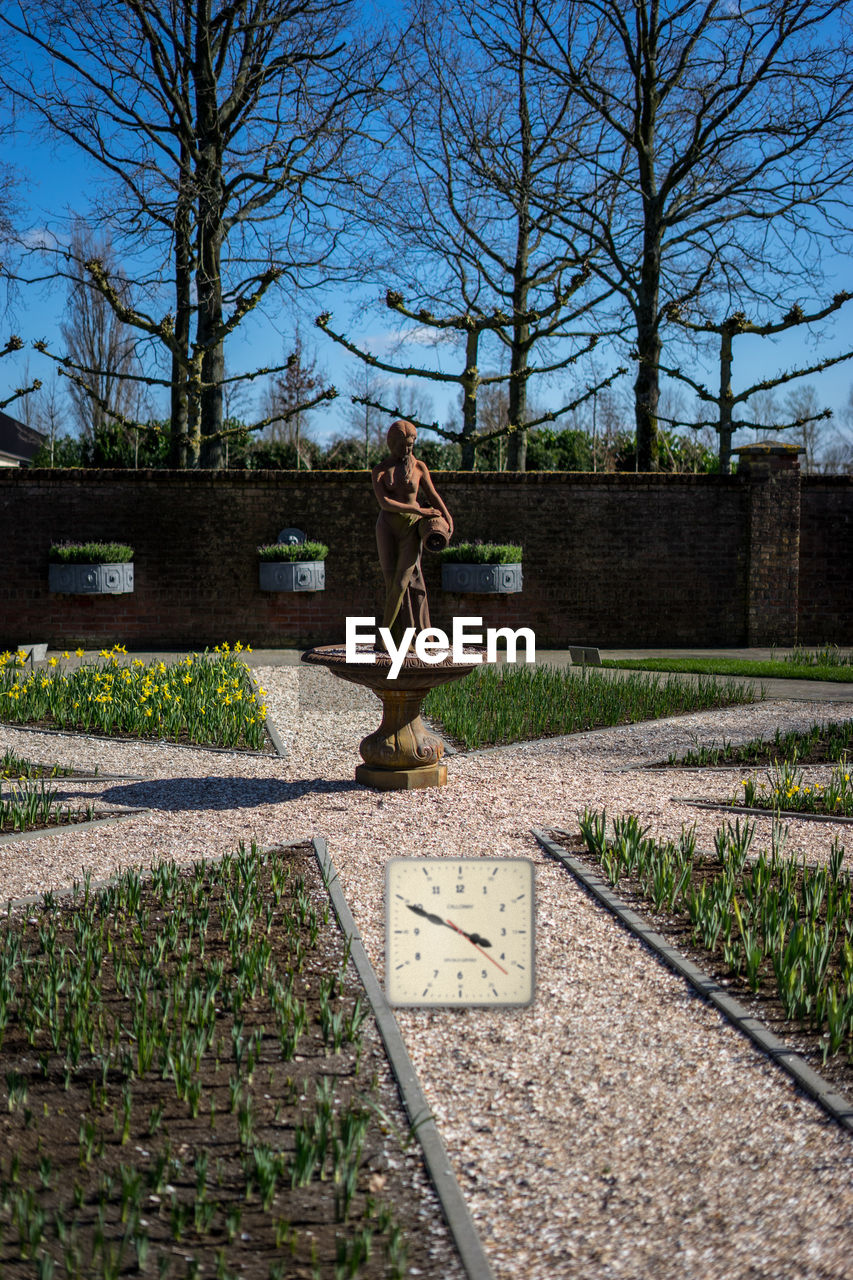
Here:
3 h 49 min 22 s
